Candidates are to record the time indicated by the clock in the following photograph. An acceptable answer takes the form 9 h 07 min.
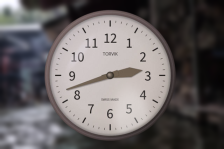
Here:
2 h 42 min
